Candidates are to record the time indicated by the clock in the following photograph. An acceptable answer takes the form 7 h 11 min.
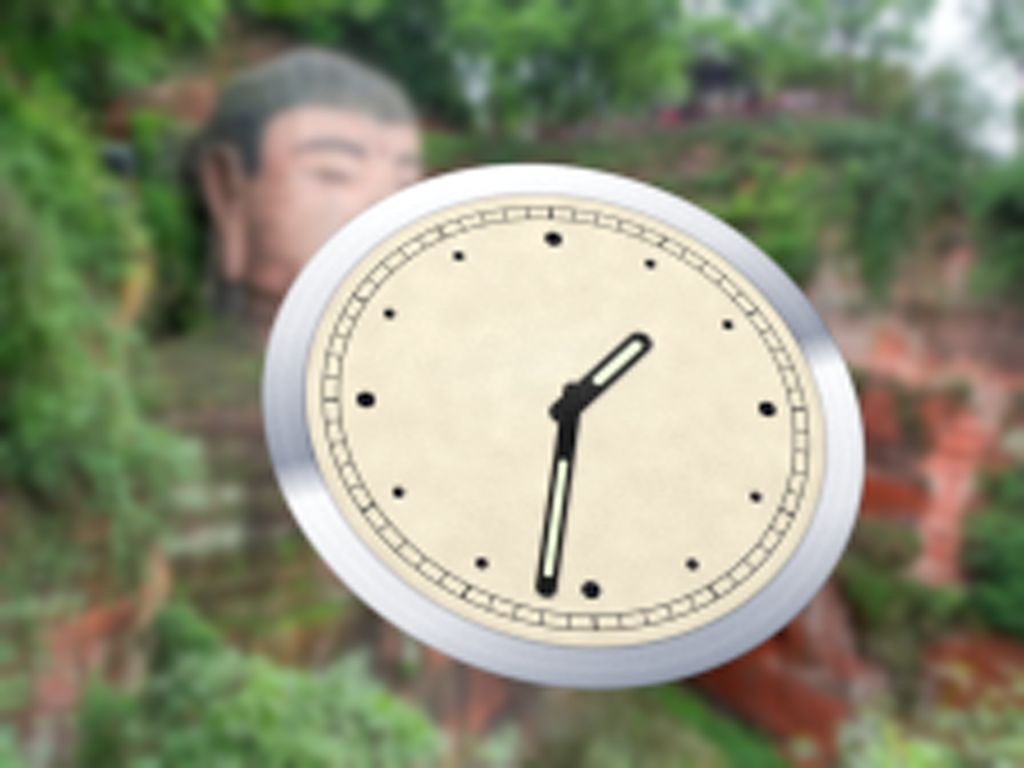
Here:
1 h 32 min
